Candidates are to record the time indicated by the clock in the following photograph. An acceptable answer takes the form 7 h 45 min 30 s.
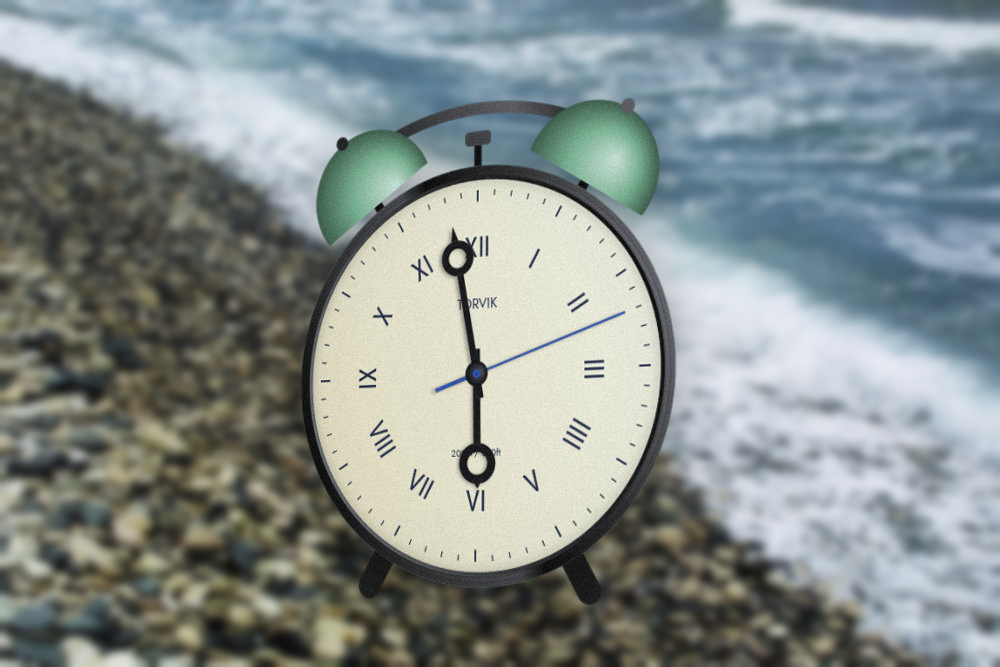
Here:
5 h 58 min 12 s
